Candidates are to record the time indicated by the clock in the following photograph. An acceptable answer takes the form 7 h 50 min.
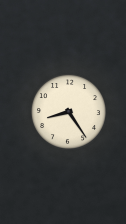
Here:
8 h 24 min
